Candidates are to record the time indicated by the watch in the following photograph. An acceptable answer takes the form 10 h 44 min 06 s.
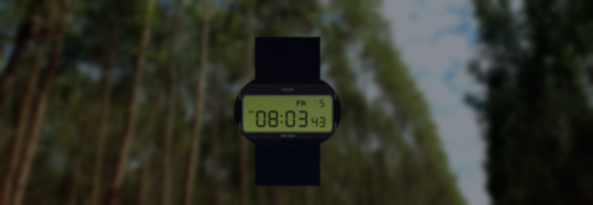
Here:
8 h 03 min 43 s
